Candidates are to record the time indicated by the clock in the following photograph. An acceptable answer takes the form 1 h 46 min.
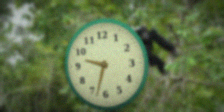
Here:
9 h 33 min
